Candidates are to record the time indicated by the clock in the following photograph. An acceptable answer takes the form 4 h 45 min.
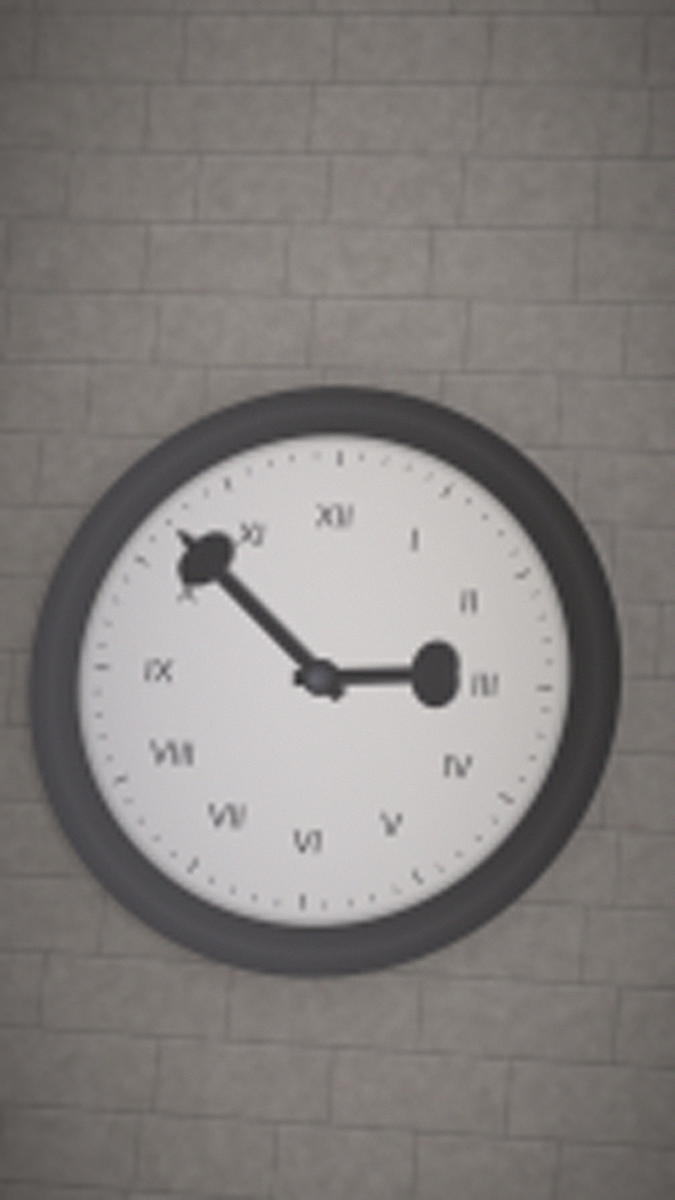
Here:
2 h 52 min
